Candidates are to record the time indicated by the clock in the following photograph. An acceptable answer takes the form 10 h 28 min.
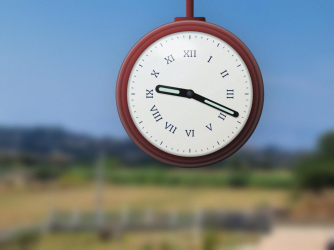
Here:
9 h 19 min
